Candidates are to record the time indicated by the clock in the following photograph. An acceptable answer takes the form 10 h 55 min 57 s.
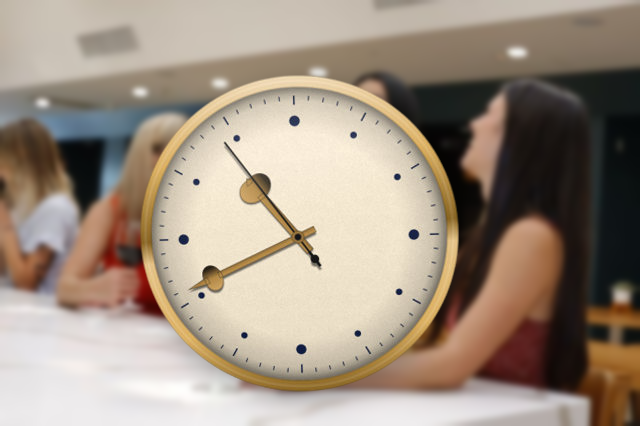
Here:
10 h 40 min 54 s
